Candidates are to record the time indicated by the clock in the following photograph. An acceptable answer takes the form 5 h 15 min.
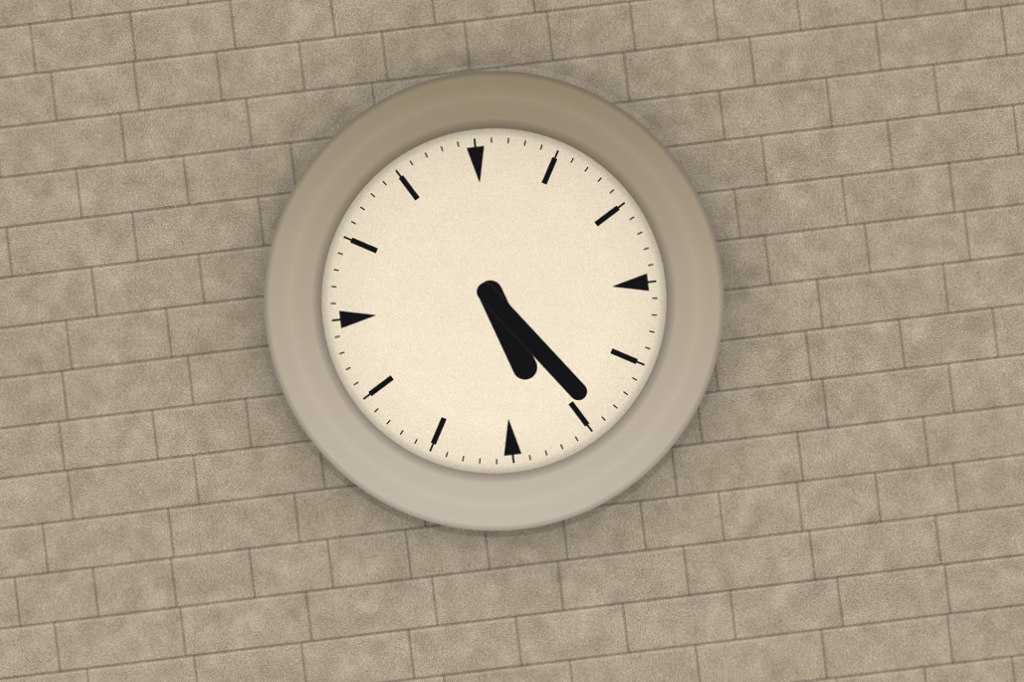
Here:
5 h 24 min
